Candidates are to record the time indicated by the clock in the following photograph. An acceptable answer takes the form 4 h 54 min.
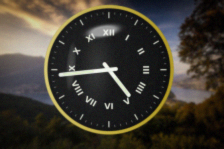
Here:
4 h 44 min
